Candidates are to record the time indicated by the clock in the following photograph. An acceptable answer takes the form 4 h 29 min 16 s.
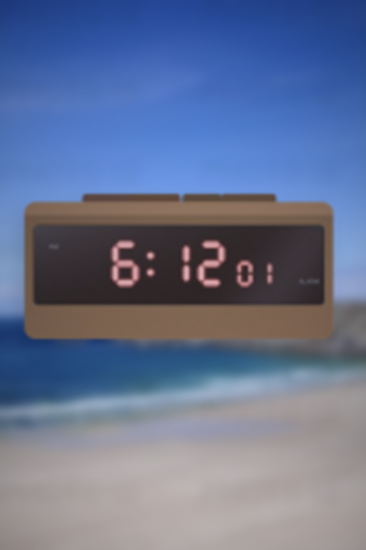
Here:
6 h 12 min 01 s
